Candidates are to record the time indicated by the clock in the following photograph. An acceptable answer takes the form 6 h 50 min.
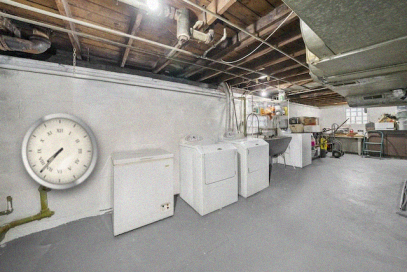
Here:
7 h 37 min
